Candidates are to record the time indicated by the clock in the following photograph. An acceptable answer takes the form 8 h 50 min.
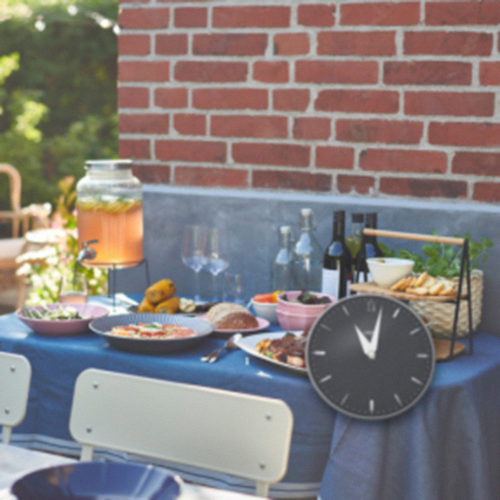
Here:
11 h 02 min
